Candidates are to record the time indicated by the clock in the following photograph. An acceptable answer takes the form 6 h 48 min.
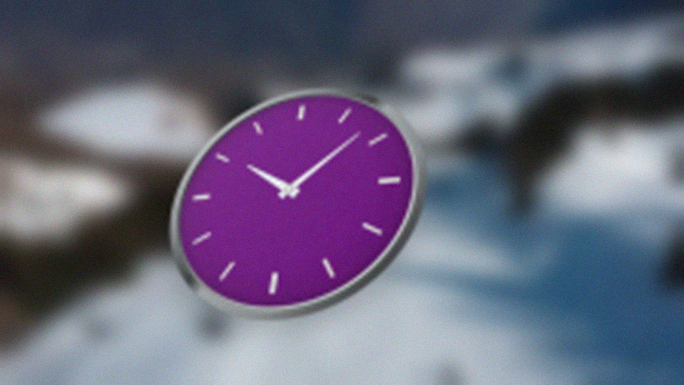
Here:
10 h 08 min
